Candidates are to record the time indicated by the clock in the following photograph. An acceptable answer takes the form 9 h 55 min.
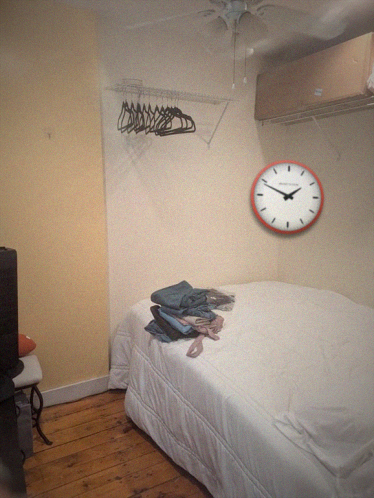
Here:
1 h 49 min
